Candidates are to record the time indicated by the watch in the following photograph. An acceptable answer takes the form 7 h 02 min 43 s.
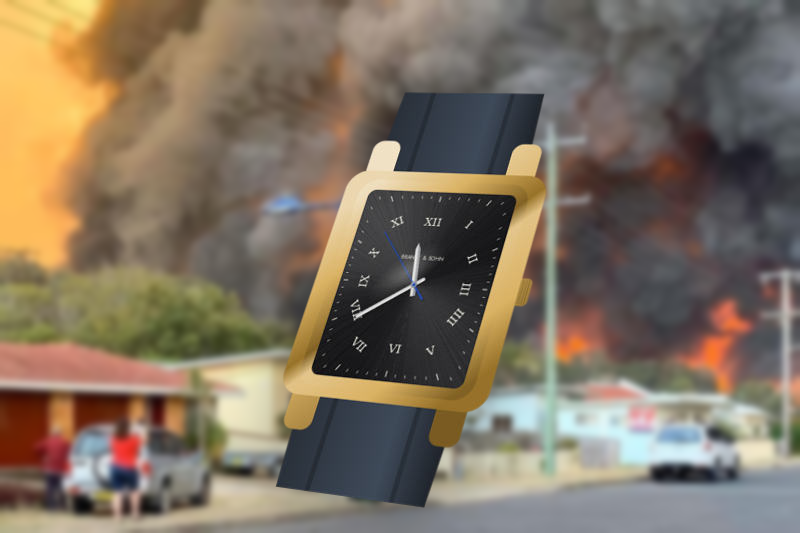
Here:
11 h 38 min 53 s
